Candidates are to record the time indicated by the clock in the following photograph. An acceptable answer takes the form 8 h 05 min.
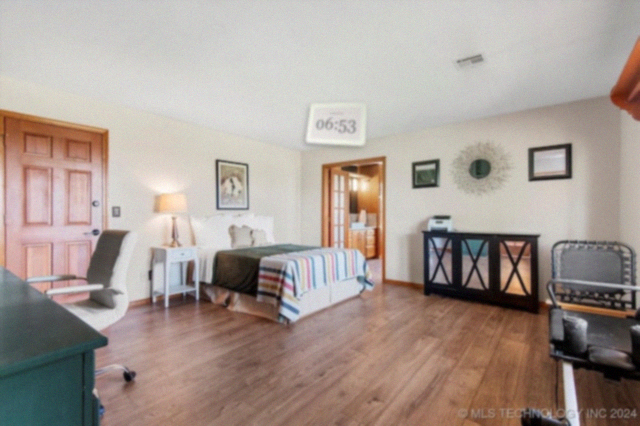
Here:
6 h 53 min
